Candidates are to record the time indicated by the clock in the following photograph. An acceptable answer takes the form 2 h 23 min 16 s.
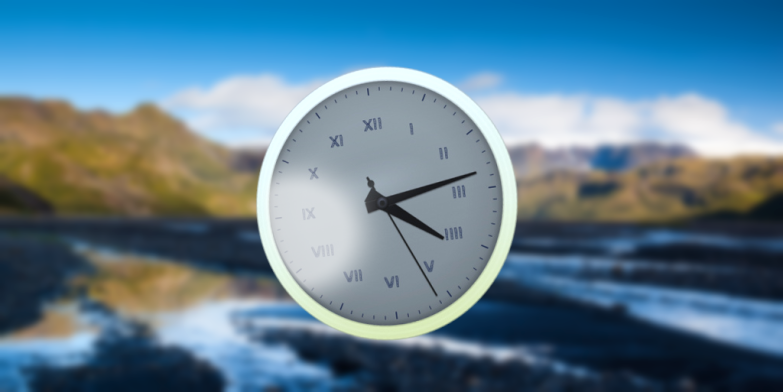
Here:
4 h 13 min 26 s
